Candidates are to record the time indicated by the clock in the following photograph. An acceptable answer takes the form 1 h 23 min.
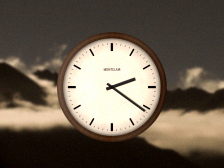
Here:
2 h 21 min
